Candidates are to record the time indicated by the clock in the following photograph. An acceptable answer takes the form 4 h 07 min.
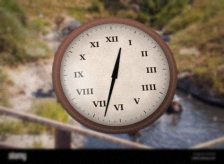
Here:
12 h 33 min
